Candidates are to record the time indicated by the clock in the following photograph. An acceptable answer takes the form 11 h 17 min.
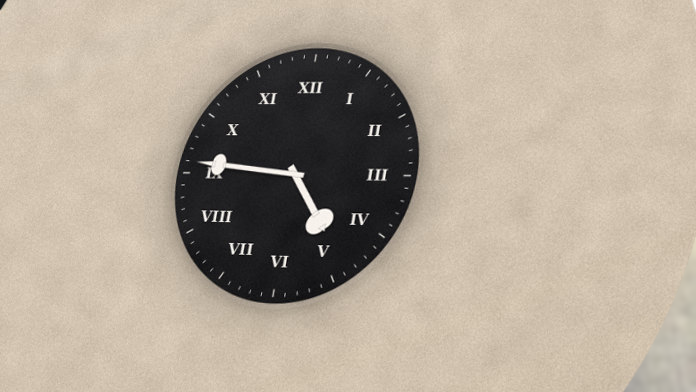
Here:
4 h 46 min
